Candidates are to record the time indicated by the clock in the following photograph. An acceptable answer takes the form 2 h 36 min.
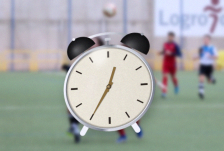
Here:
12 h 35 min
